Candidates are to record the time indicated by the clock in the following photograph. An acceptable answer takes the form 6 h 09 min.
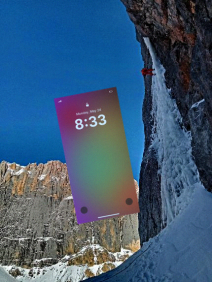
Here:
8 h 33 min
